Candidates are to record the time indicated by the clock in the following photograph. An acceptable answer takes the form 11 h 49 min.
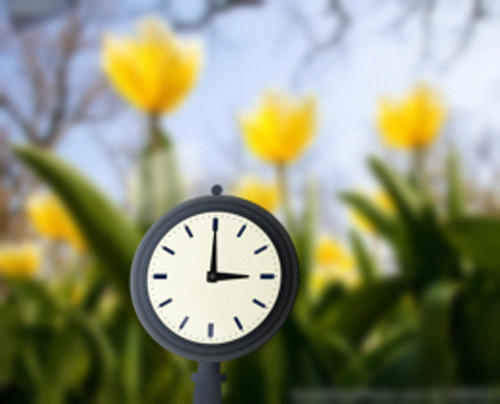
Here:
3 h 00 min
